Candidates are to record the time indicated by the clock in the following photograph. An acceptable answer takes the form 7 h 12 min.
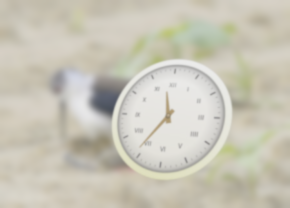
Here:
11 h 36 min
